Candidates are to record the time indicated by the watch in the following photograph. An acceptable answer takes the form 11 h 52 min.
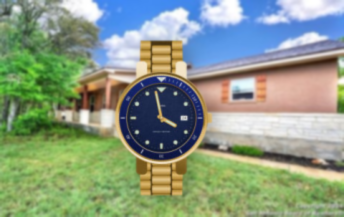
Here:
3 h 58 min
